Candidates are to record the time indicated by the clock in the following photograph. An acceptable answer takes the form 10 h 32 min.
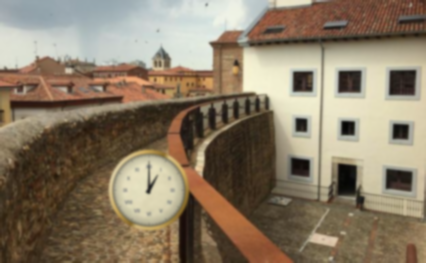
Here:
1 h 00 min
